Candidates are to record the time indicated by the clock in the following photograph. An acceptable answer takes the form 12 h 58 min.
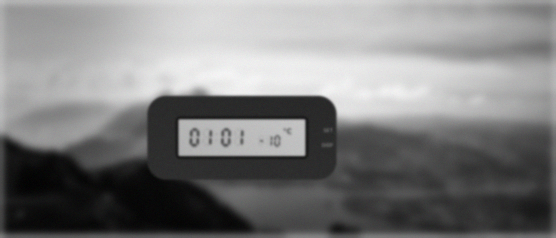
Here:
1 h 01 min
